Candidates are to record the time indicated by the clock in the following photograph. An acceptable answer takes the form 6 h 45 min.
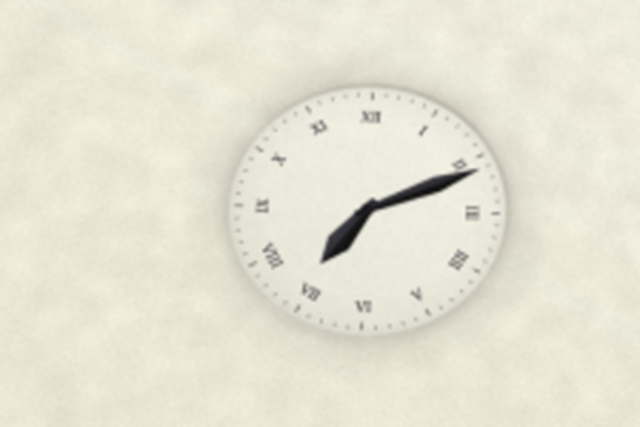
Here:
7 h 11 min
